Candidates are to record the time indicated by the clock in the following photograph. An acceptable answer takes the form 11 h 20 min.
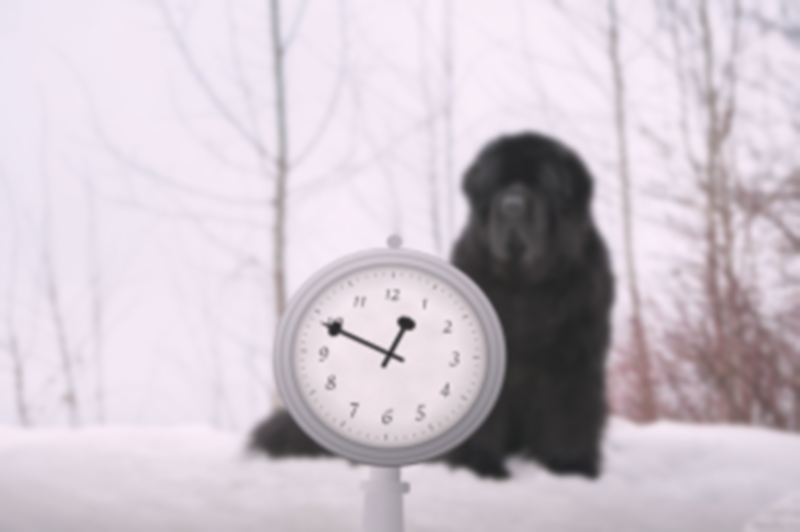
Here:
12 h 49 min
